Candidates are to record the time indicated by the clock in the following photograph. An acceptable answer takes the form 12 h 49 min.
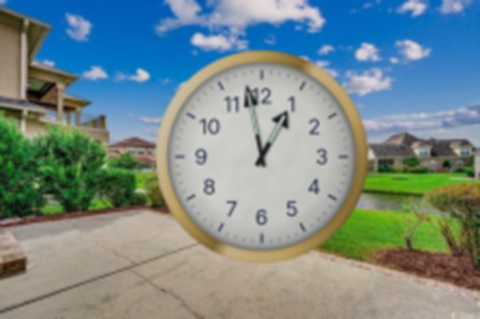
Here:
12 h 58 min
